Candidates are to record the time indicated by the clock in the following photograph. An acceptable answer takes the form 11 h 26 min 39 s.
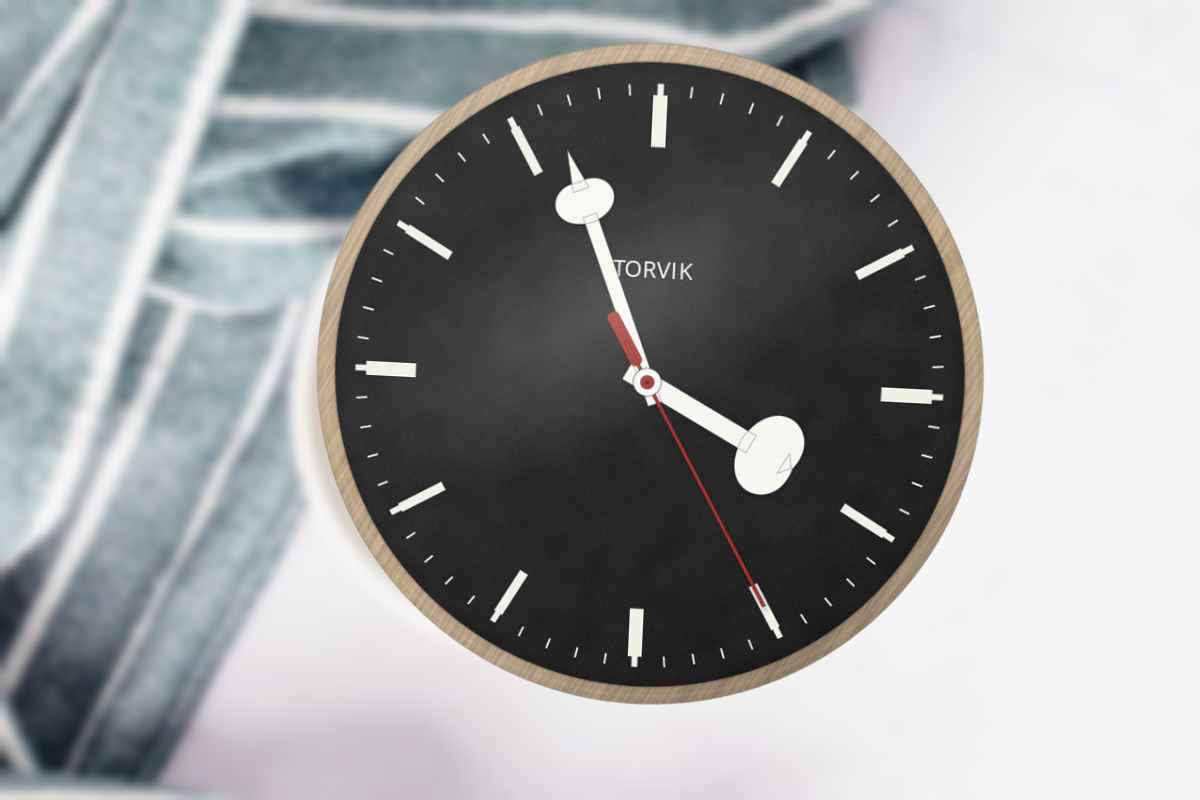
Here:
3 h 56 min 25 s
